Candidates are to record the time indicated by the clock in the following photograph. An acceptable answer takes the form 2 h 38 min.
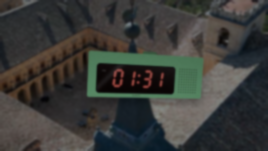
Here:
1 h 31 min
